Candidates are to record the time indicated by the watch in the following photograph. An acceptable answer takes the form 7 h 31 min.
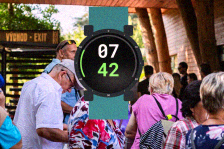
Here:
7 h 42 min
